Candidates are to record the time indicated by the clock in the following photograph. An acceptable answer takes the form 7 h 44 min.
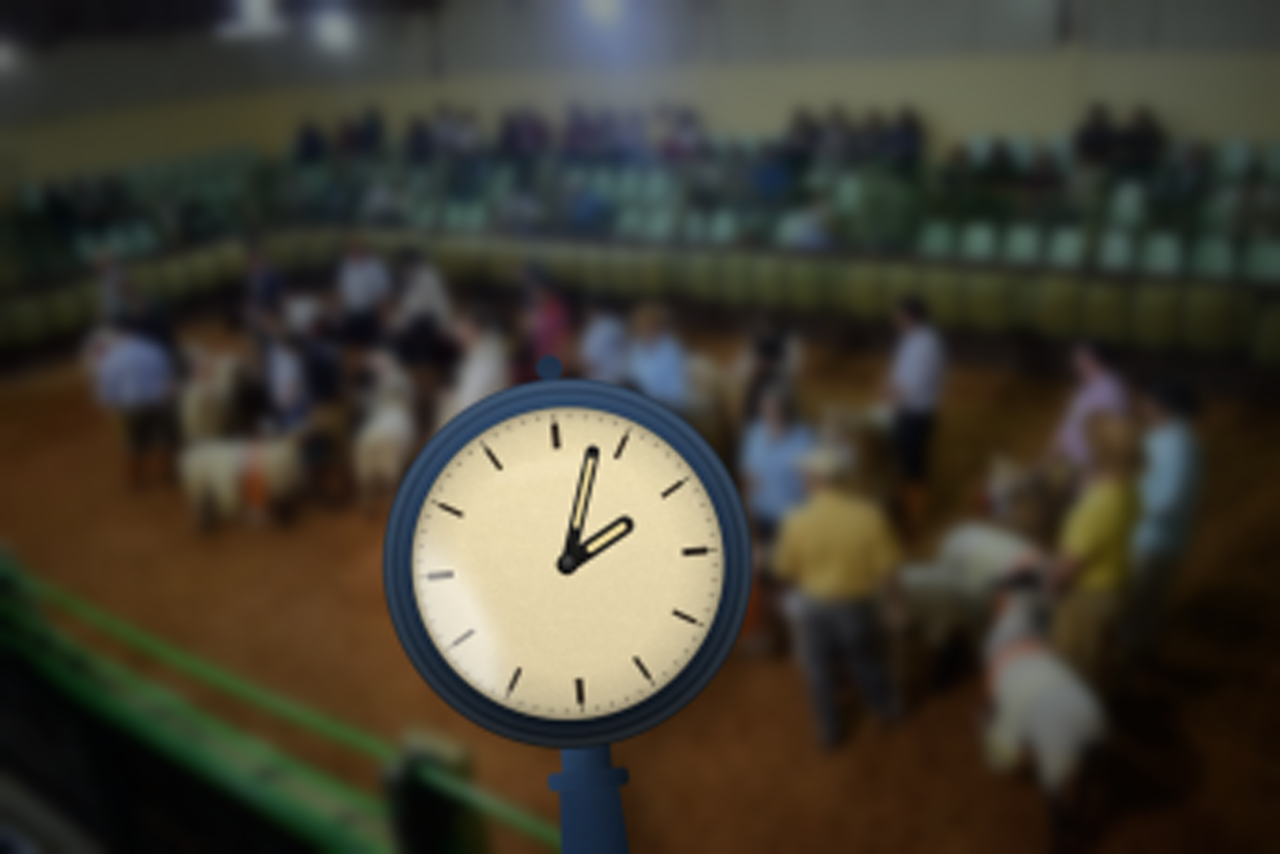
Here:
2 h 03 min
